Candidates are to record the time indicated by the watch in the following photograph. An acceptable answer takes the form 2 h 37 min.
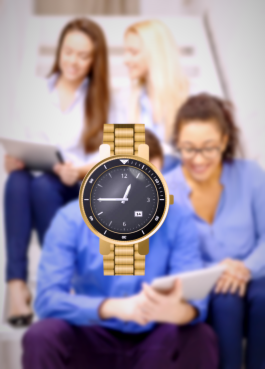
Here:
12 h 45 min
